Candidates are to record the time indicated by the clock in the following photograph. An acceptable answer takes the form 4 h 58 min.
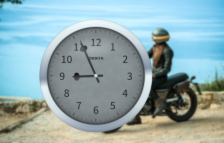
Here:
8 h 56 min
